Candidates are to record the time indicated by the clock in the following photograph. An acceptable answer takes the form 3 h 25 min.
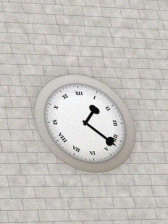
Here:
1 h 22 min
